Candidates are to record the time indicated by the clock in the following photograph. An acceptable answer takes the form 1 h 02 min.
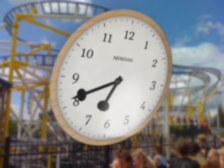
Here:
6 h 41 min
